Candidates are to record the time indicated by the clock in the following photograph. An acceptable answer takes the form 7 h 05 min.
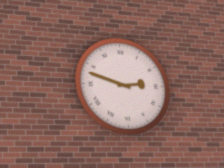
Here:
2 h 48 min
